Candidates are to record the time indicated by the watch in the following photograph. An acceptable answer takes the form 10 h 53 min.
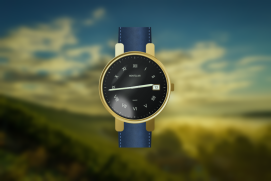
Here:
2 h 44 min
